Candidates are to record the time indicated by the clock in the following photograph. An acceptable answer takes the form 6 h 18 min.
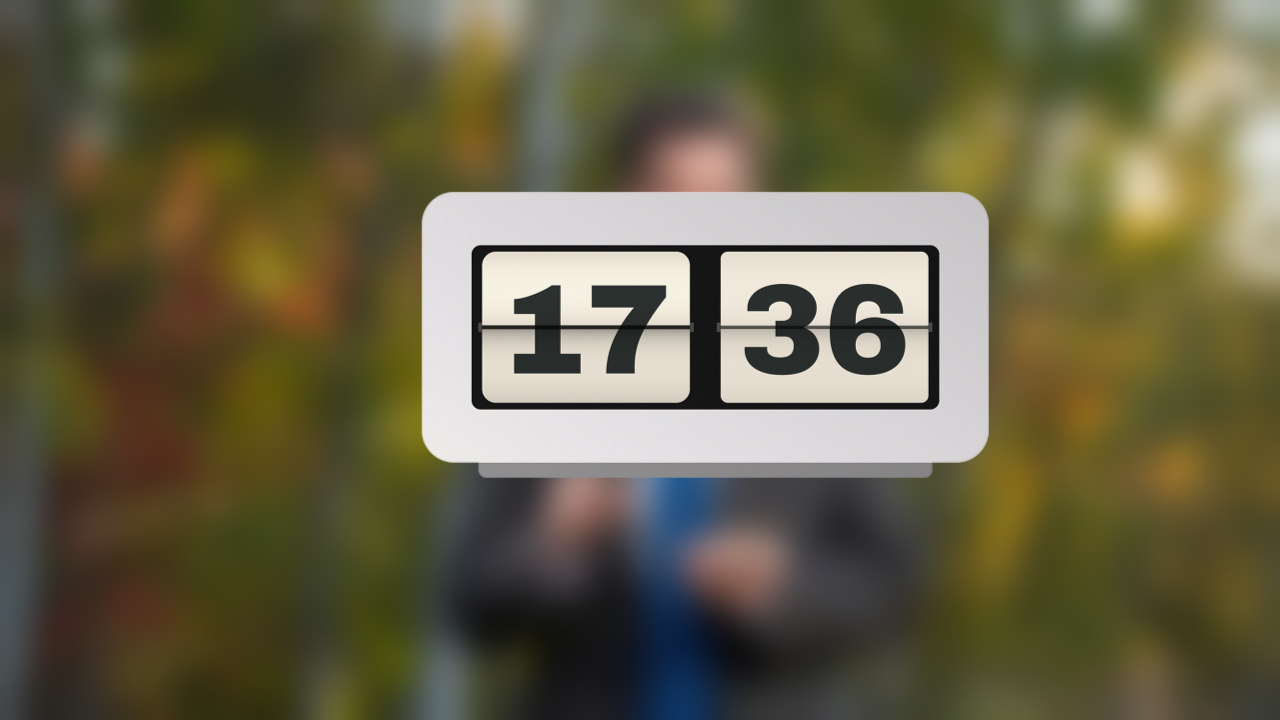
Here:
17 h 36 min
